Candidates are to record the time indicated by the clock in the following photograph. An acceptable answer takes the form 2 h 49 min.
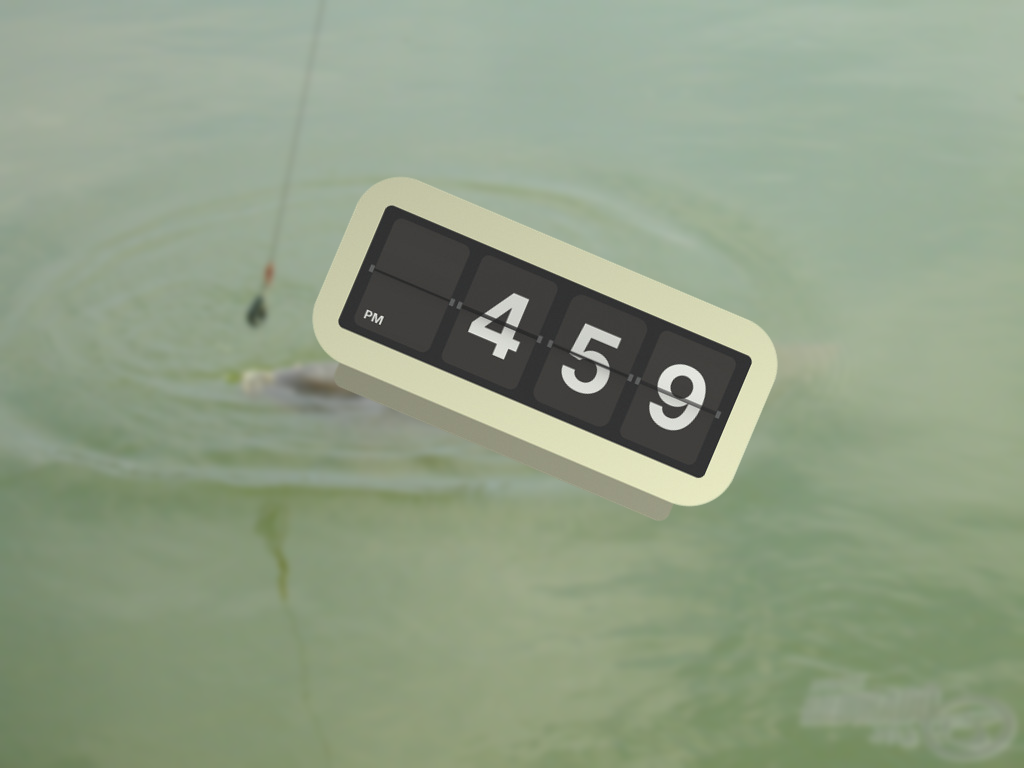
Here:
4 h 59 min
